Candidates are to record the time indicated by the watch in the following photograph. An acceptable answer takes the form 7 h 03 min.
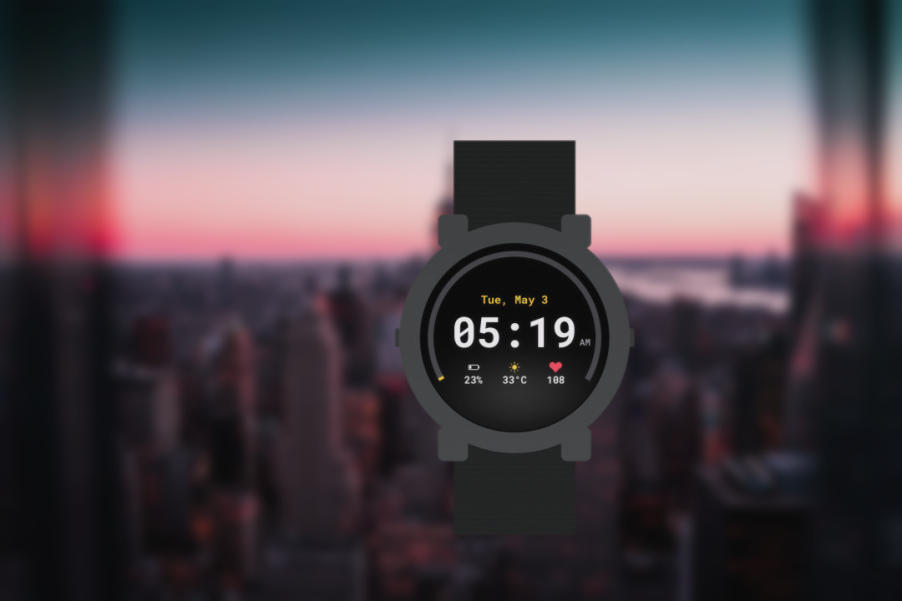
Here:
5 h 19 min
